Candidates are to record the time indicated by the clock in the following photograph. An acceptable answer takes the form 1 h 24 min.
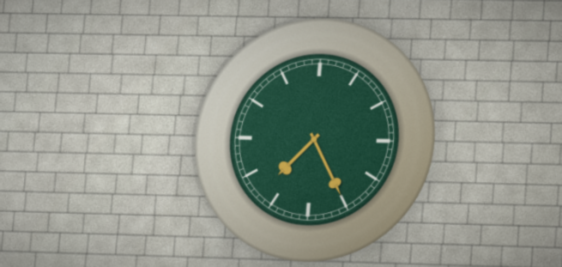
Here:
7 h 25 min
